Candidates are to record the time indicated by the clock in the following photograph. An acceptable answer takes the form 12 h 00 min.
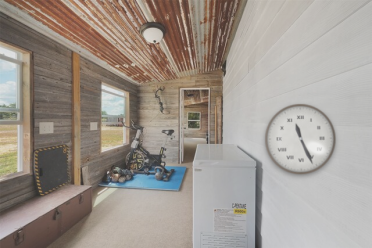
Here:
11 h 26 min
